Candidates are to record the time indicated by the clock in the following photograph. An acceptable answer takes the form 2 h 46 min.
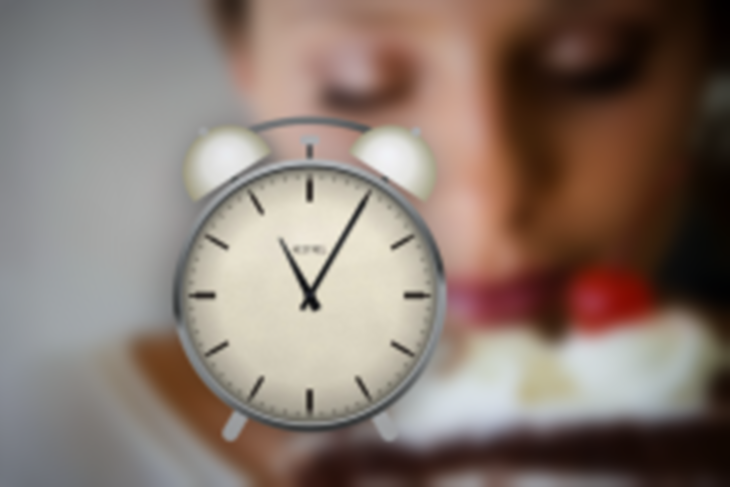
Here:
11 h 05 min
